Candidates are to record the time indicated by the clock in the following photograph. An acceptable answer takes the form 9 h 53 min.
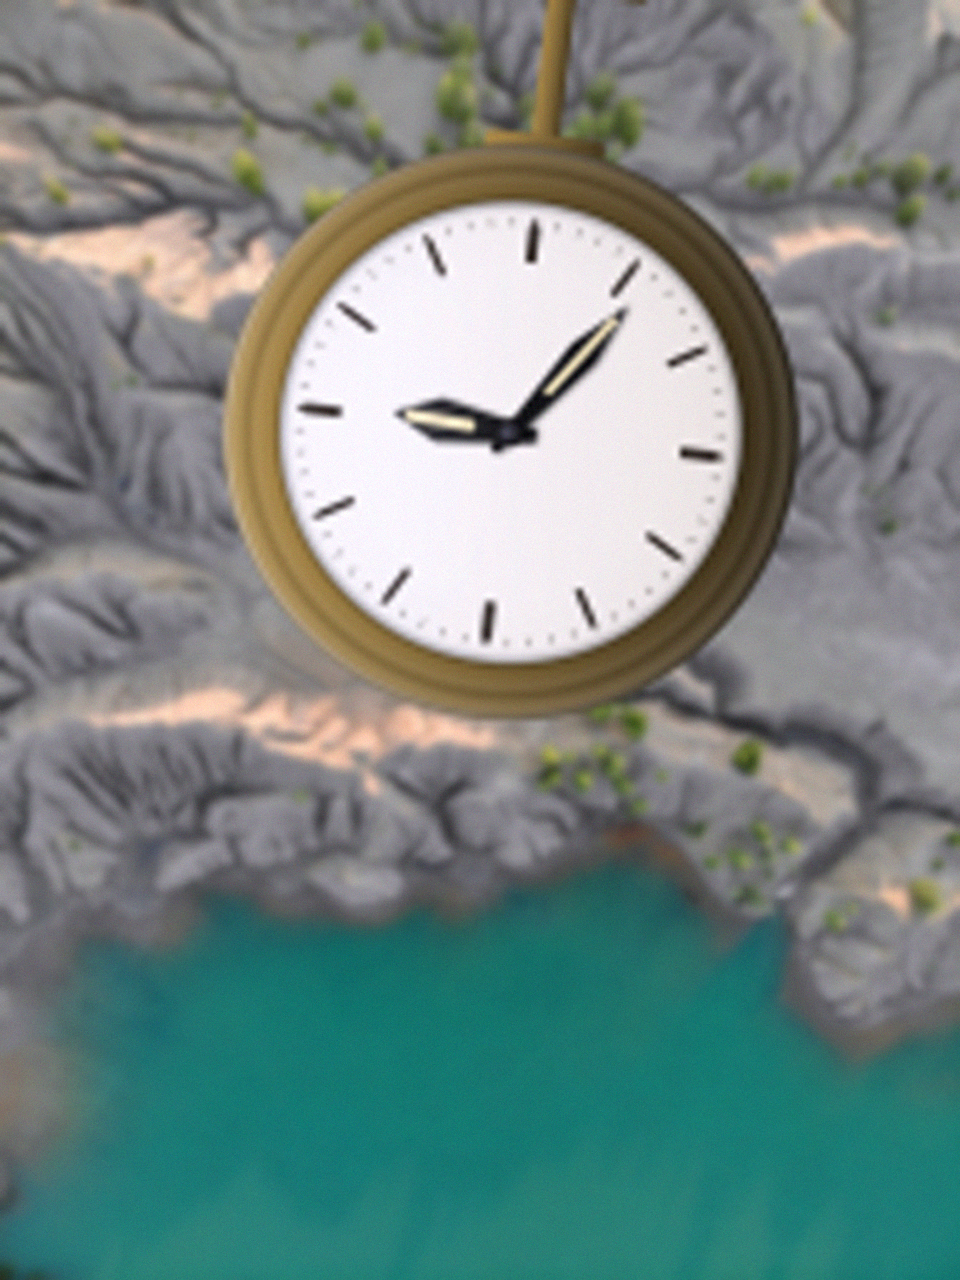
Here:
9 h 06 min
